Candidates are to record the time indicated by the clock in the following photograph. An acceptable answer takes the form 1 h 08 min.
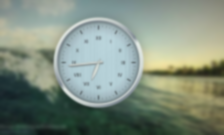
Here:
6 h 44 min
